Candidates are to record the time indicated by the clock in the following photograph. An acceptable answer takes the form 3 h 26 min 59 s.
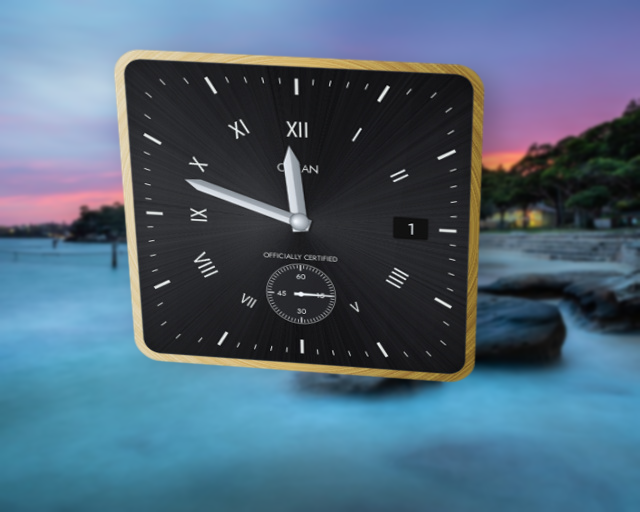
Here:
11 h 48 min 15 s
